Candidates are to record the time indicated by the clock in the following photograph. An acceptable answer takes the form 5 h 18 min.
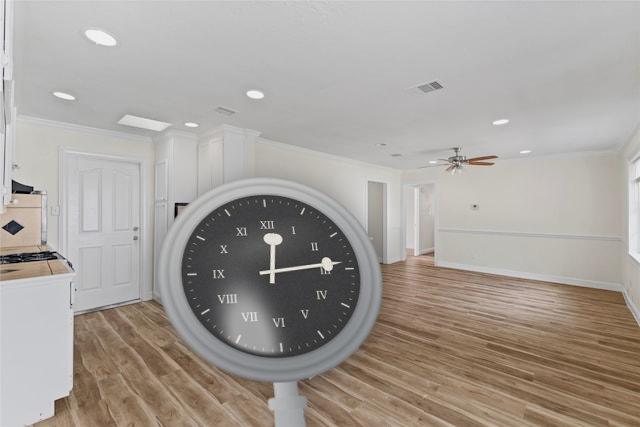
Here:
12 h 14 min
